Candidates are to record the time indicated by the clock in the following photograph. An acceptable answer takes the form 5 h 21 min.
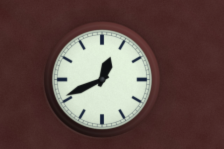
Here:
12 h 41 min
